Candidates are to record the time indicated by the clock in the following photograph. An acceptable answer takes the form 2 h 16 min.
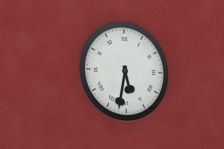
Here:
5 h 32 min
